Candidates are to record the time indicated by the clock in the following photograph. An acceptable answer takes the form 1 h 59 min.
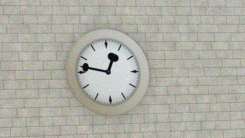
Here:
12 h 47 min
